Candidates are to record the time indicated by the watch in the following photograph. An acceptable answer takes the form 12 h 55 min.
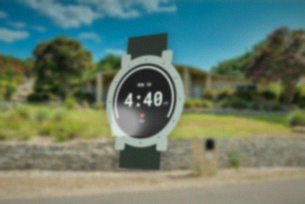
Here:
4 h 40 min
